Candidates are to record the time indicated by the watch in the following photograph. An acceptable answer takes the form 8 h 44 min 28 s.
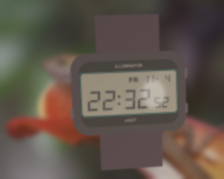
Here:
22 h 32 min 52 s
